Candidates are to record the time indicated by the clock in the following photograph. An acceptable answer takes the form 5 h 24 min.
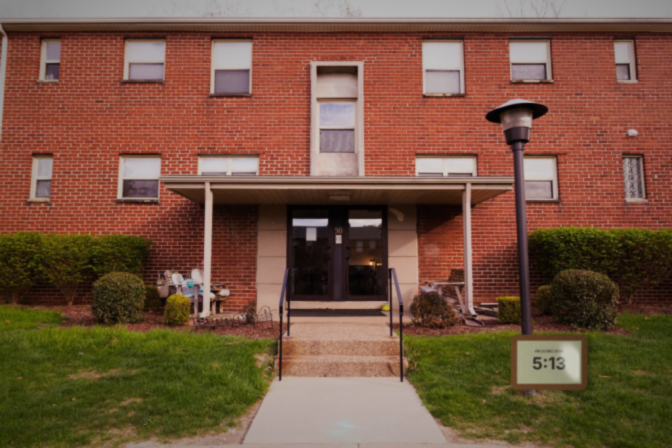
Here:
5 h 13 min
